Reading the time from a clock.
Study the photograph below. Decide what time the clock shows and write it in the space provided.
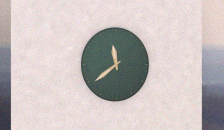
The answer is 11:39
